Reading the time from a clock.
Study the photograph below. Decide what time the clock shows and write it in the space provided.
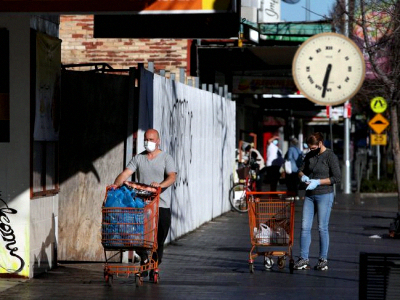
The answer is 6:32
